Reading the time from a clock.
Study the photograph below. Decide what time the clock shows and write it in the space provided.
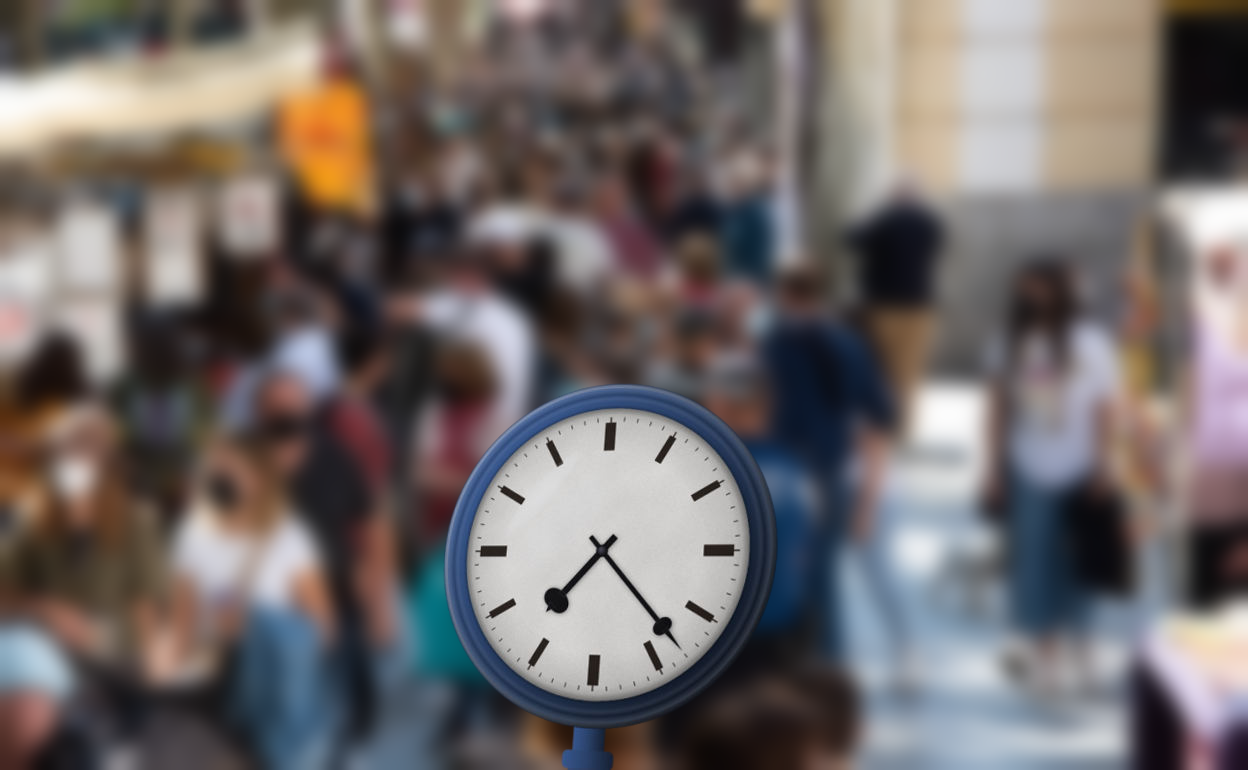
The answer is 7:23
